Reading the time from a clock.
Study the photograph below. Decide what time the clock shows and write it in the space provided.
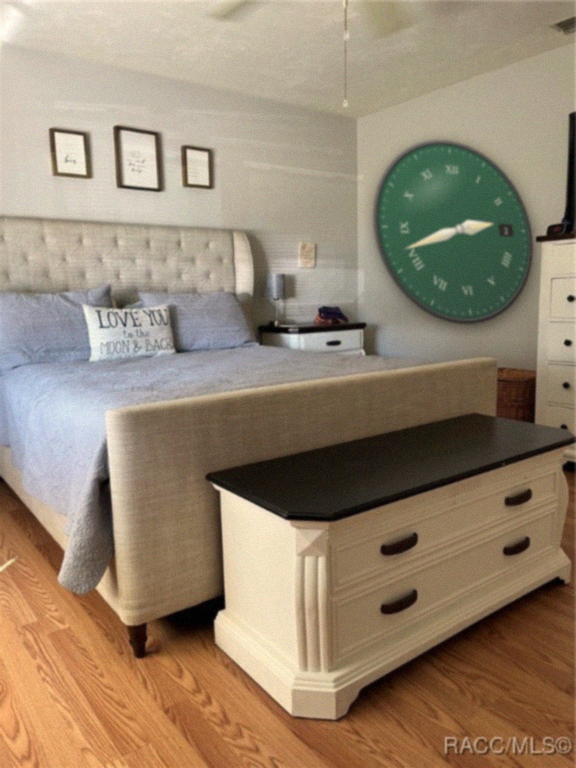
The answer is 2:42
